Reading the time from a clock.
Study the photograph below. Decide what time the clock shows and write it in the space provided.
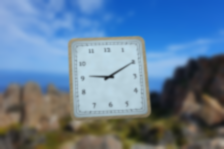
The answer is 9:10
